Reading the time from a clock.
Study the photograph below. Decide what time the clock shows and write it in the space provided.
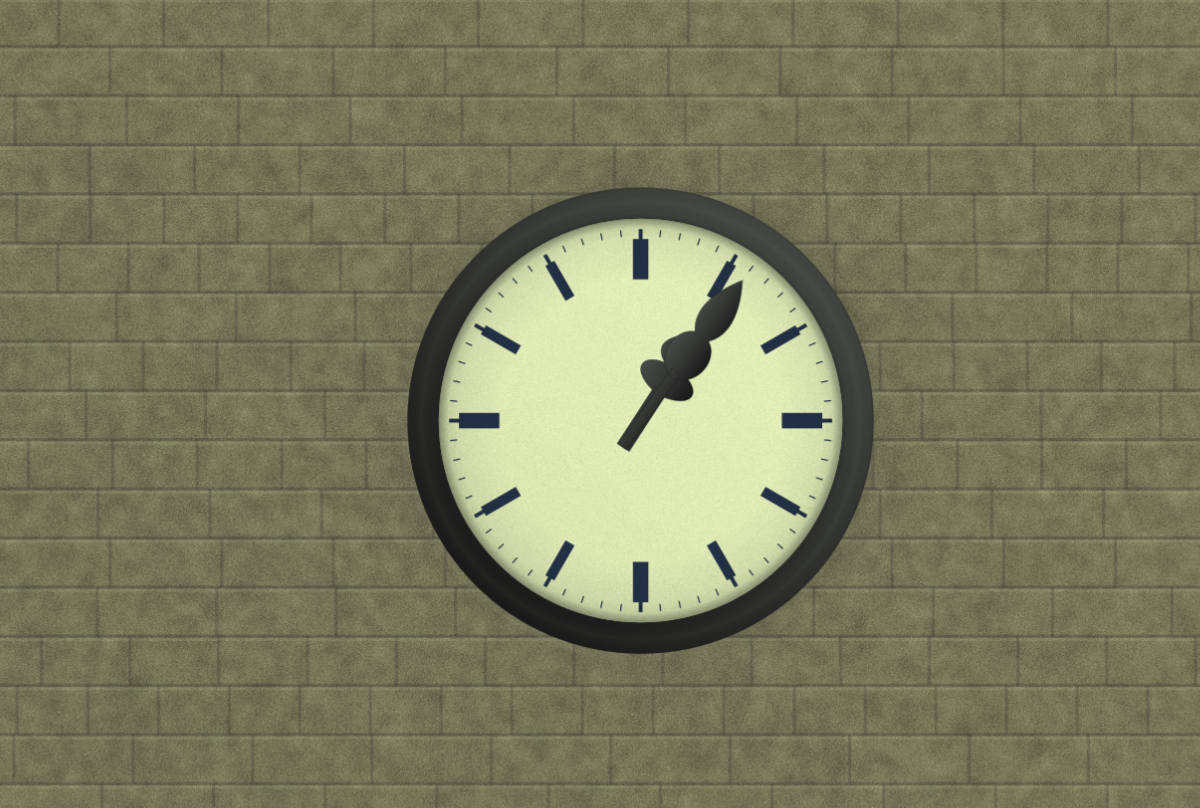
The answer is 1:06
